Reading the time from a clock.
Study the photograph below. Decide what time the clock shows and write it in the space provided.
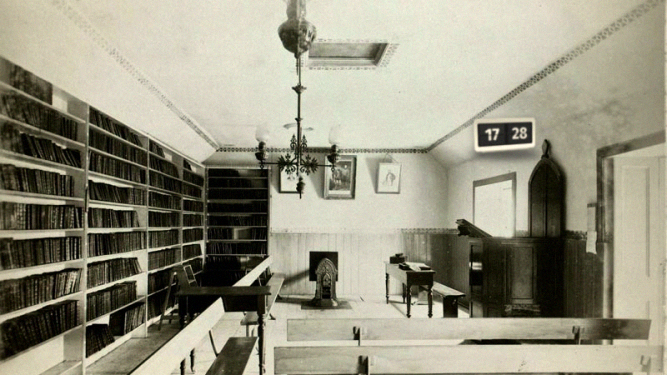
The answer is 17:28
